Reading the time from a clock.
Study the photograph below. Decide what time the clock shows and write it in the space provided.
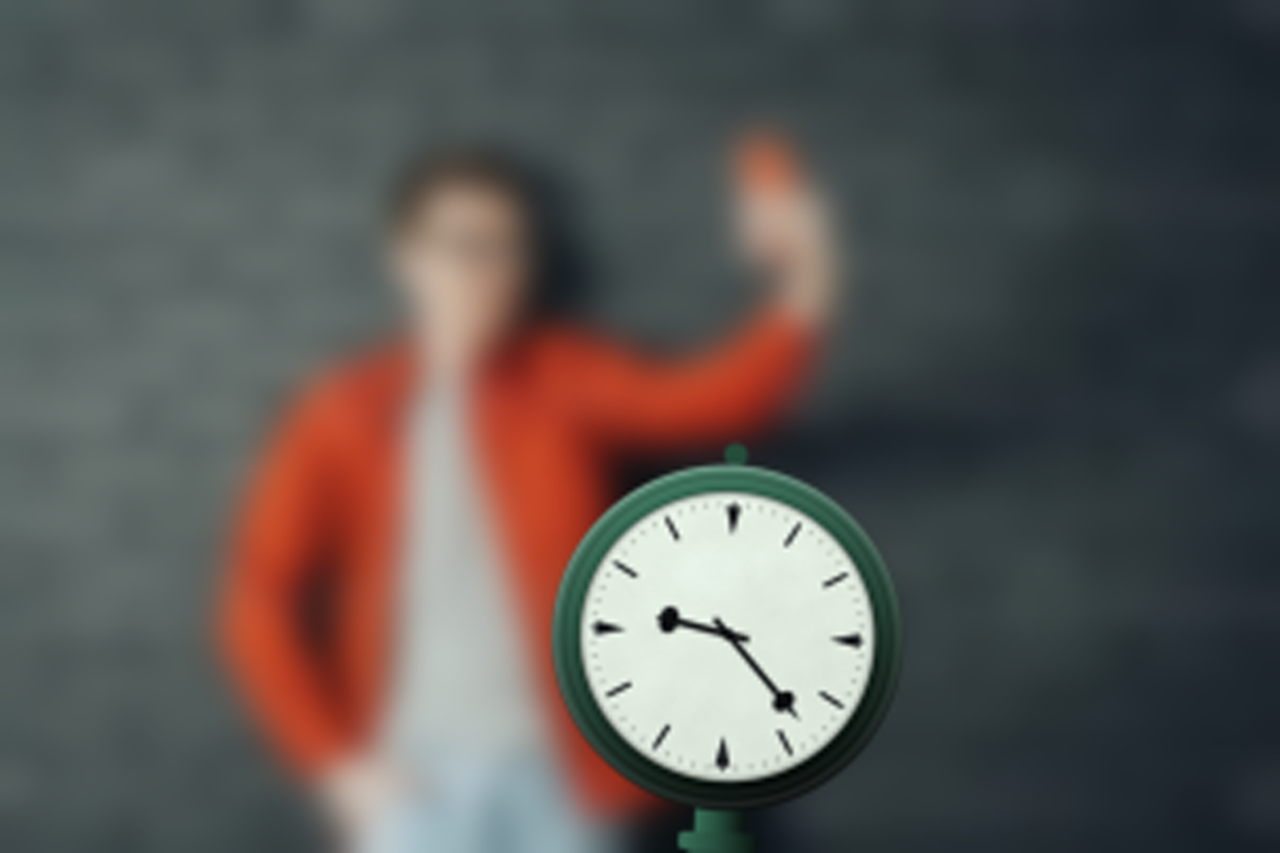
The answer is 9:23
